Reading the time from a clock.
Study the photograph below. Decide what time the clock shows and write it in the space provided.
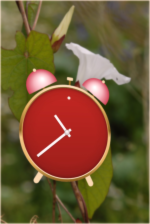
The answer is 10:38
